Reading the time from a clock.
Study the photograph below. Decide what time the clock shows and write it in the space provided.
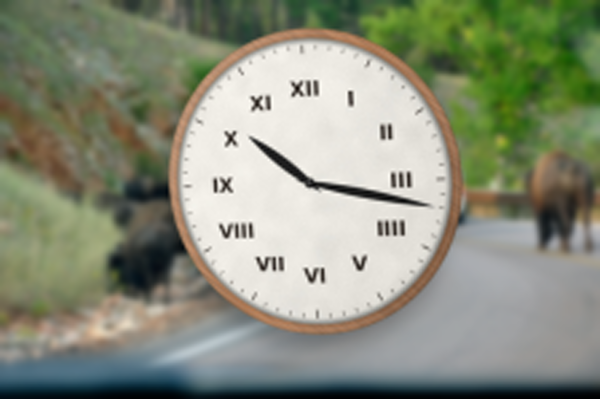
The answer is 10:17
